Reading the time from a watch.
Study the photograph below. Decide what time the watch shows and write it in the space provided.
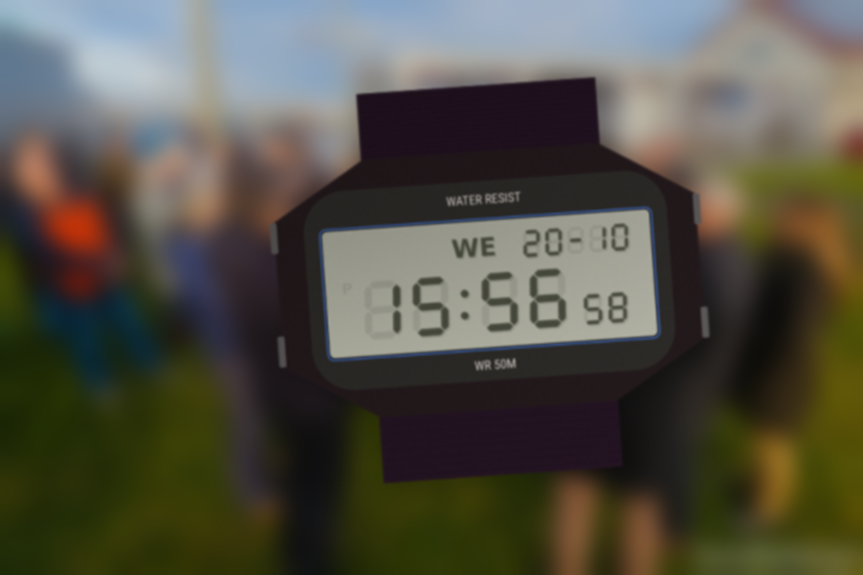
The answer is 15:56:58
